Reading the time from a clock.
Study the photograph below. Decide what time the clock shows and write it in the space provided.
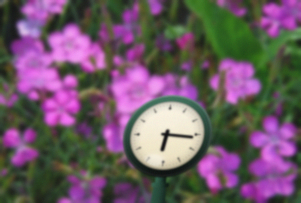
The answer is 6:16
